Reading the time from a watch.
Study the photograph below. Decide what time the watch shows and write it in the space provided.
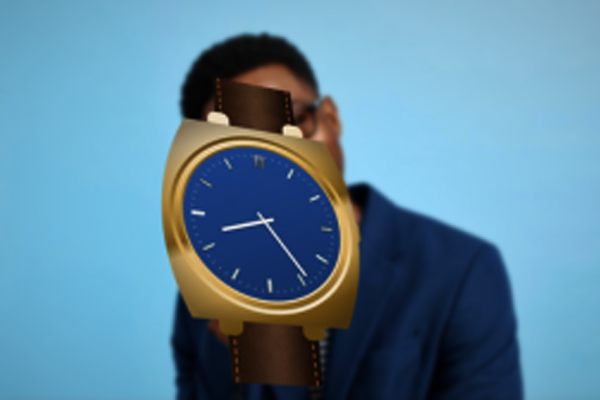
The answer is 8:24
